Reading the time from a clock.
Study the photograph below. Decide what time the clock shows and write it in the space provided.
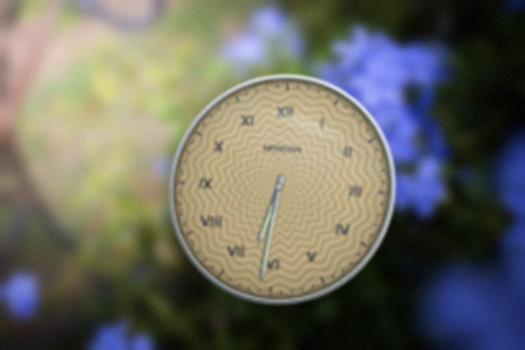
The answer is 6:31
